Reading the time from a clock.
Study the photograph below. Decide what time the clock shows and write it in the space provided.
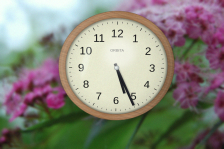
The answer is 5:26
